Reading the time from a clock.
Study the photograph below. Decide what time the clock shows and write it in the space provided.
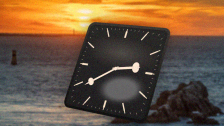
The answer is 2:39
